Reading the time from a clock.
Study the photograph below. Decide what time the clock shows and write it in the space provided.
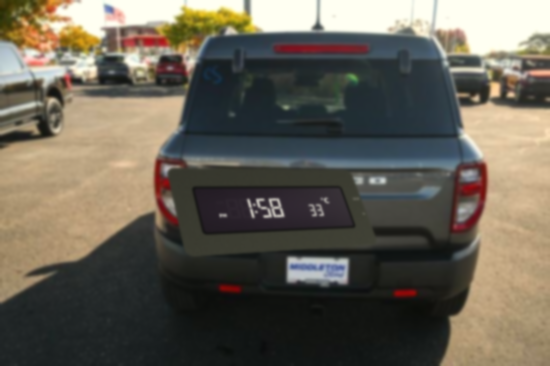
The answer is 1:58
